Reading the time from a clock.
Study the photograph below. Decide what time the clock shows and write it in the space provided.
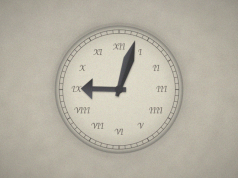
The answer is 9:03
